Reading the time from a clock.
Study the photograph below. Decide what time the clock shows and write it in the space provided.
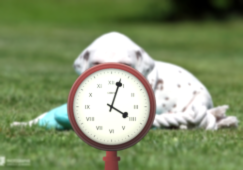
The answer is 4:03
